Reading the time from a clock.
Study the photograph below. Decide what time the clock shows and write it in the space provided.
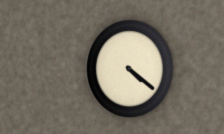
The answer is 4:21
